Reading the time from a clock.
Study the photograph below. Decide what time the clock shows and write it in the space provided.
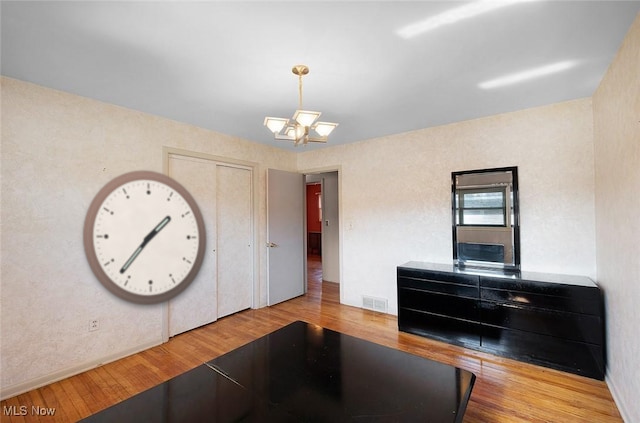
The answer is 1:37
